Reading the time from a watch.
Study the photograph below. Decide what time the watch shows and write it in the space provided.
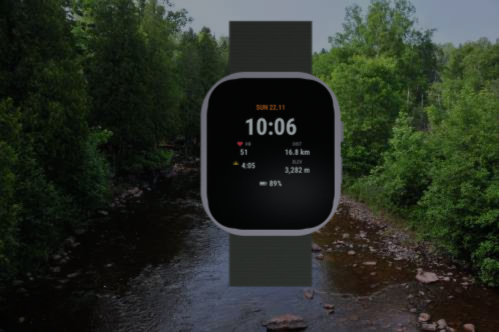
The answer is 10:06
